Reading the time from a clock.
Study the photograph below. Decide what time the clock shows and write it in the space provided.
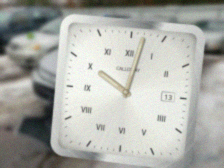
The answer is 10:02
